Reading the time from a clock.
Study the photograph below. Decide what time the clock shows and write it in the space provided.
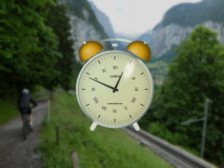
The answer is 12:49
